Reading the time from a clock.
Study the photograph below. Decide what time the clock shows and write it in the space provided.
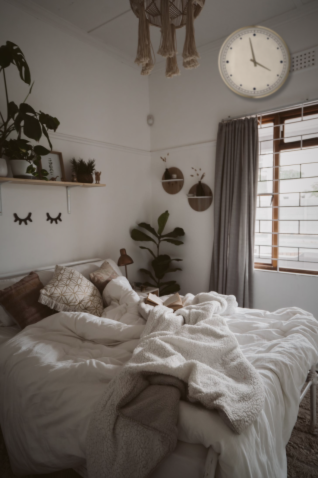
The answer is 3:58
